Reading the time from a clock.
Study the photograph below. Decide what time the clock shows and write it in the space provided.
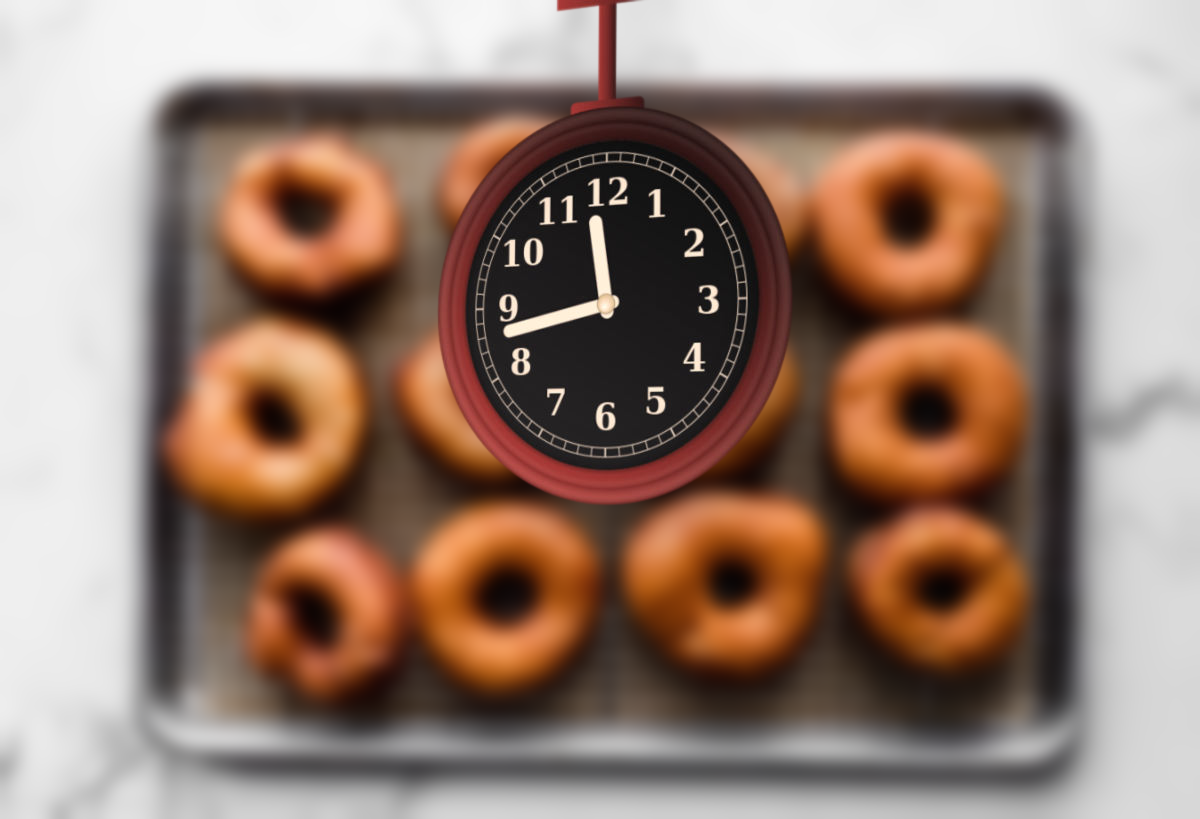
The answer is 11:43
